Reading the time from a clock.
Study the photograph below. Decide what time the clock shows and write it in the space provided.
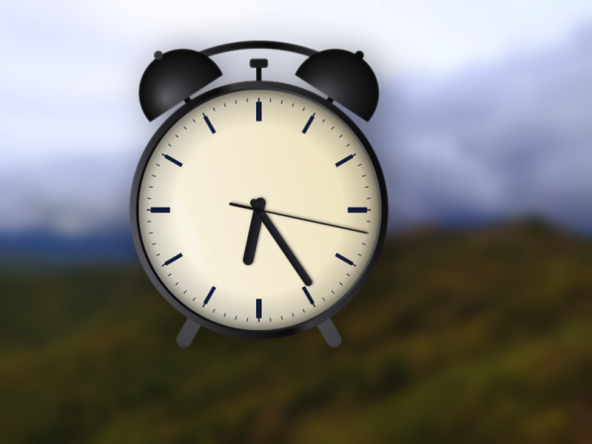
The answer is 6:24:17
